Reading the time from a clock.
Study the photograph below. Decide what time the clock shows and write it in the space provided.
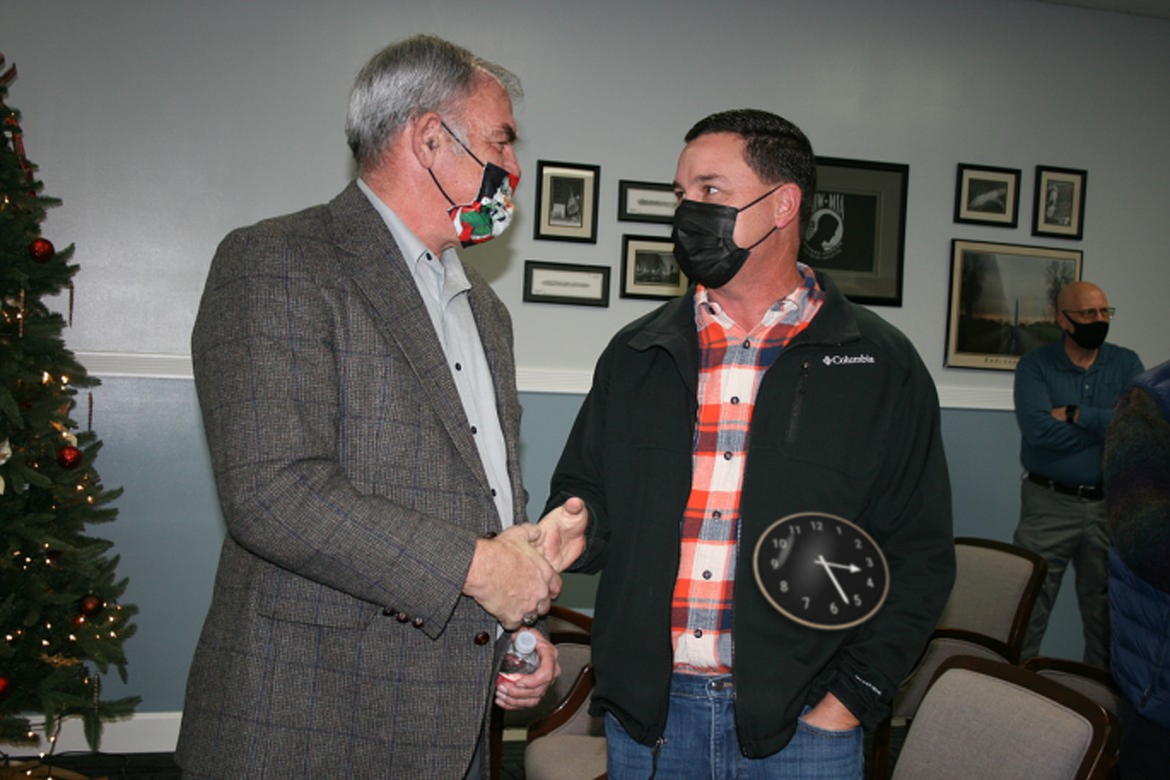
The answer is 3:27
